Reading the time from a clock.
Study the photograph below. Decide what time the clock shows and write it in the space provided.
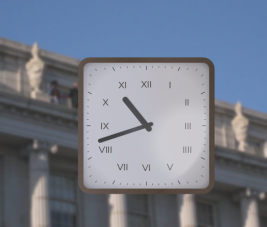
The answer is 10:42
